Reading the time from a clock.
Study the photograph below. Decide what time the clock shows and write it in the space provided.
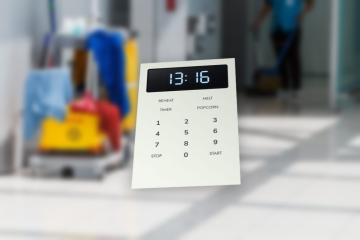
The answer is 13:16
